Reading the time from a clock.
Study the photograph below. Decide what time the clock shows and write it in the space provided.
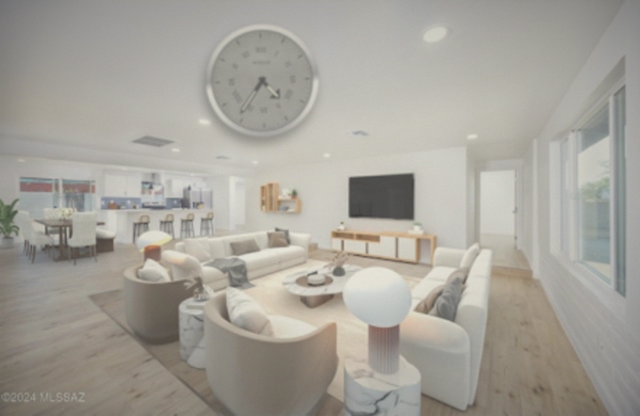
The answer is 4:36
